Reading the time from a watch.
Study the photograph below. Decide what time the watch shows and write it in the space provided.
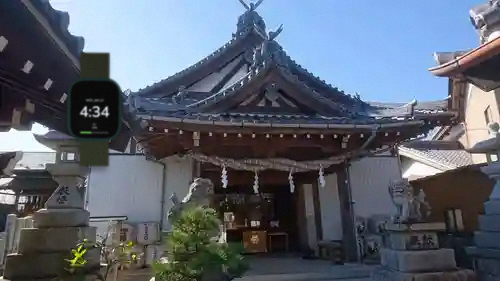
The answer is 4:34
